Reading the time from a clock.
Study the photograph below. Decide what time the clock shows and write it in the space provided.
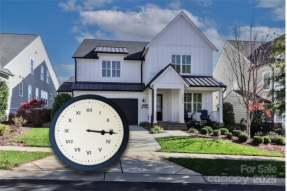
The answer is 3:16
